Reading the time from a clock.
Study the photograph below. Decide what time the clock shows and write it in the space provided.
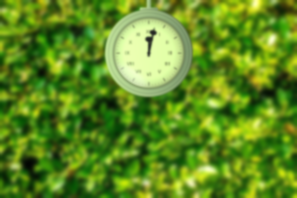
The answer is 12:02
